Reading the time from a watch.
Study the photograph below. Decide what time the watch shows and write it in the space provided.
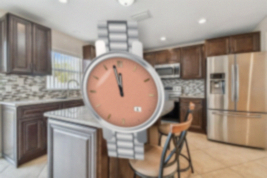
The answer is 11:58
